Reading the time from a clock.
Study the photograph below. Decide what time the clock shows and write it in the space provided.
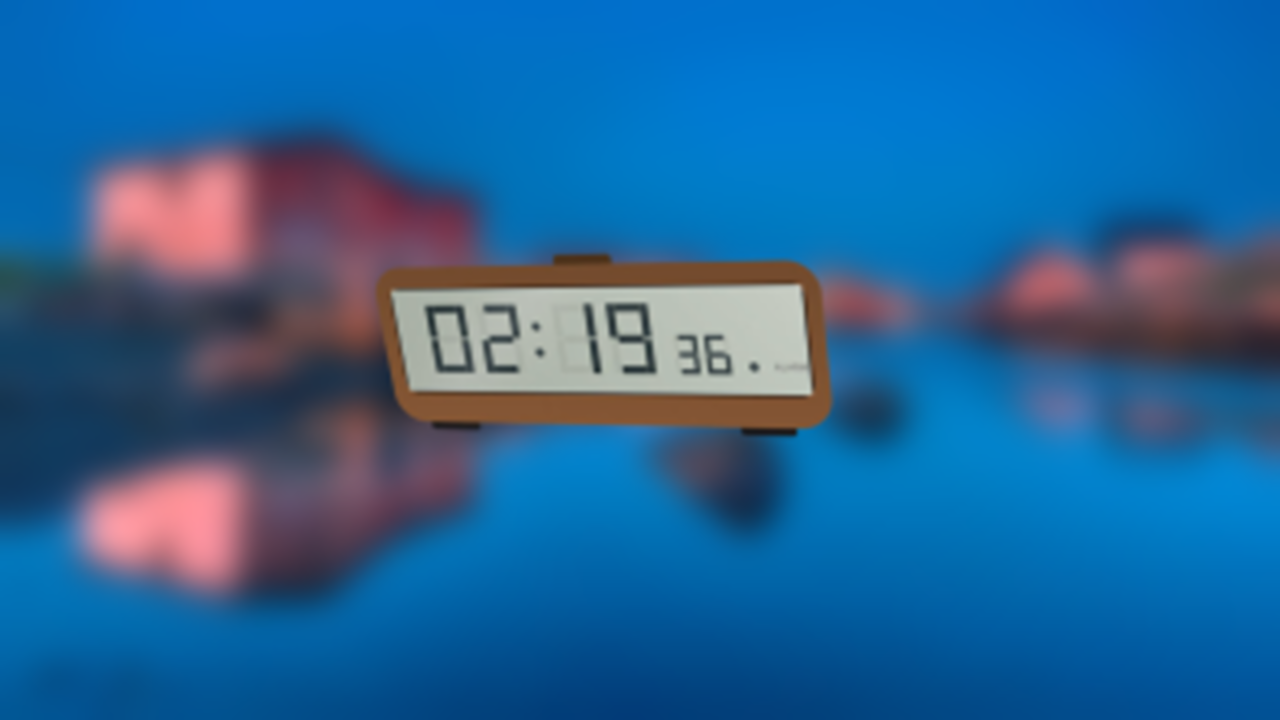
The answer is 2:19:36
